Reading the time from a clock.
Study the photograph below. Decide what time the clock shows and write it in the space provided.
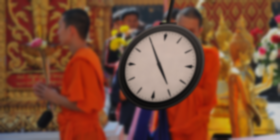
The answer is 4:55
